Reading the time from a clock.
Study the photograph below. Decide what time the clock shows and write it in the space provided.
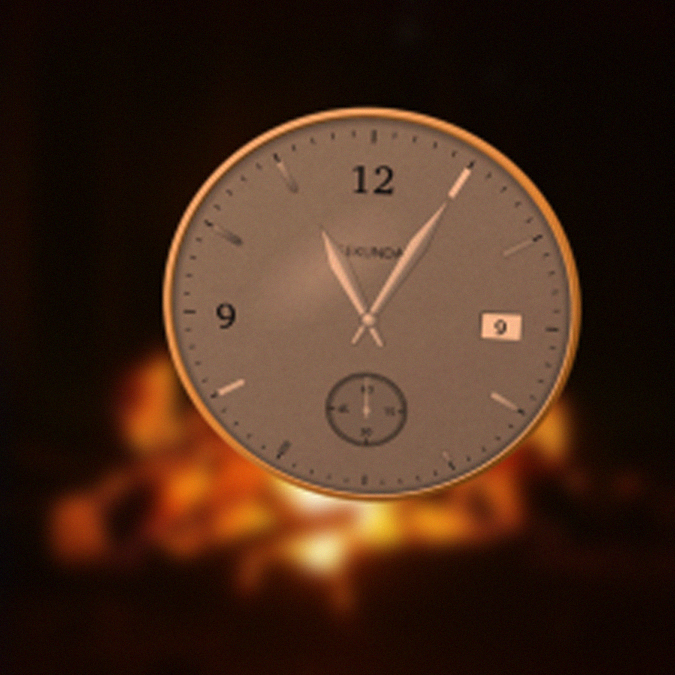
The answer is 11:05
